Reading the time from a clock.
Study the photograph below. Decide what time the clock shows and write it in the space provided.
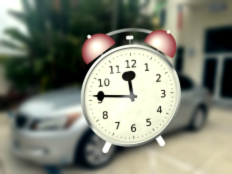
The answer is 11:46
